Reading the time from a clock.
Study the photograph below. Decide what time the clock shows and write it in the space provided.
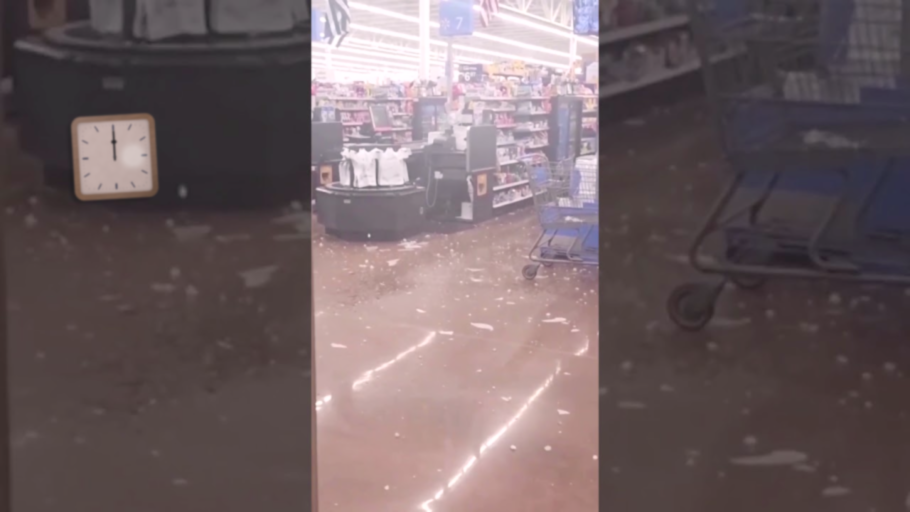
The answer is 12:00
